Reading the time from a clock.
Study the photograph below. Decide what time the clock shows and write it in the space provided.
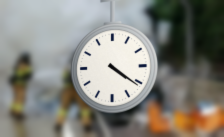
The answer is 4:21
